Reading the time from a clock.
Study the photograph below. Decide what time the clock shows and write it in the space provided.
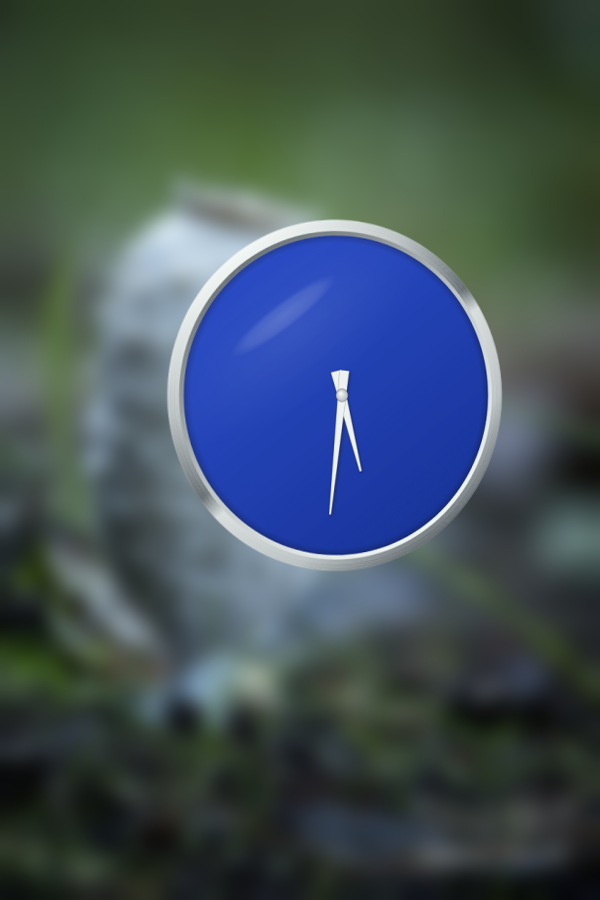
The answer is 5:31
